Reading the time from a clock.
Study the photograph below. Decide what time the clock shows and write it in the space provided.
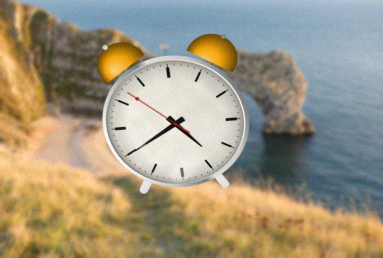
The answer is 4:39:52
